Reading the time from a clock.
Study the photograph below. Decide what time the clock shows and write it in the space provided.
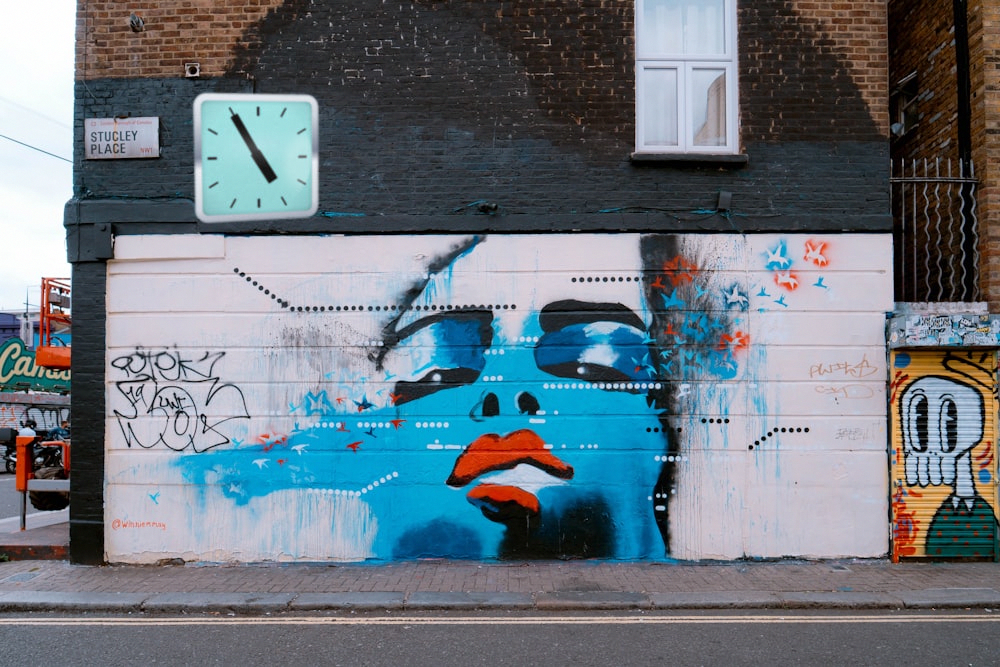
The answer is 4:55
